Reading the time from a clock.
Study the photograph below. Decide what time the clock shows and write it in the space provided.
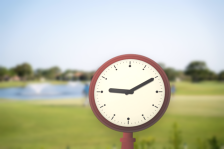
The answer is 9:10
